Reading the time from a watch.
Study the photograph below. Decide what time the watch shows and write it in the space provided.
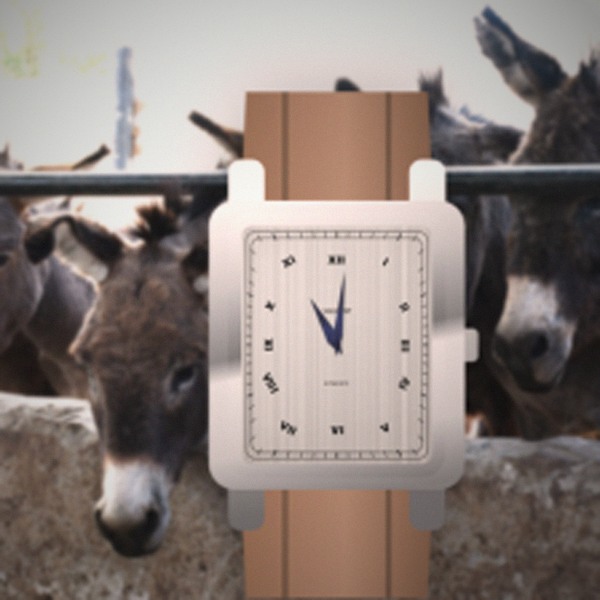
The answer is 11:01
